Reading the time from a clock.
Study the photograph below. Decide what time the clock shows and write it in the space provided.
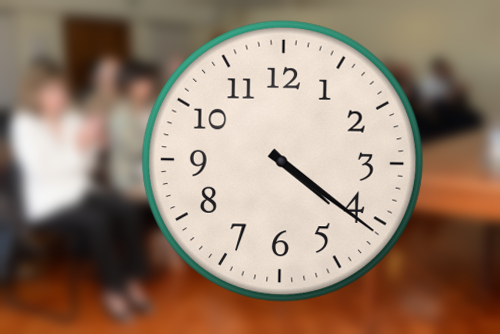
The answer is 4:21
